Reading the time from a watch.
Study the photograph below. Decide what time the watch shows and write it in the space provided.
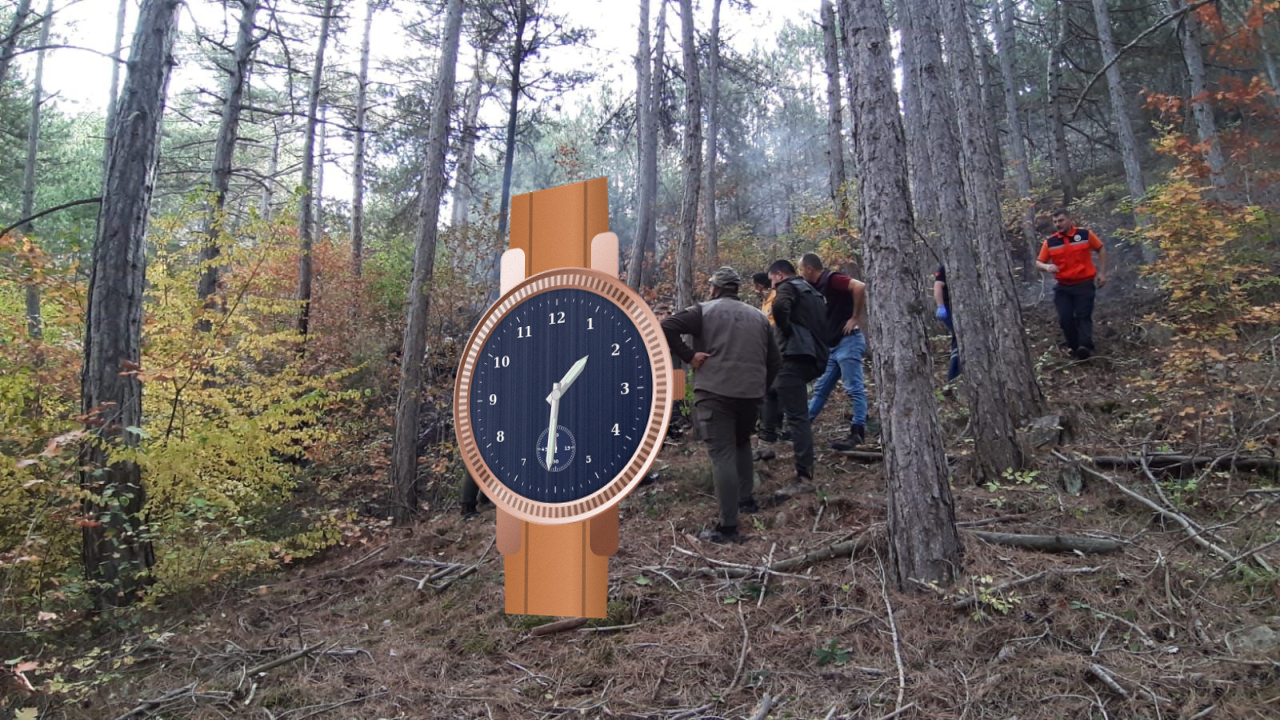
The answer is 1:31
